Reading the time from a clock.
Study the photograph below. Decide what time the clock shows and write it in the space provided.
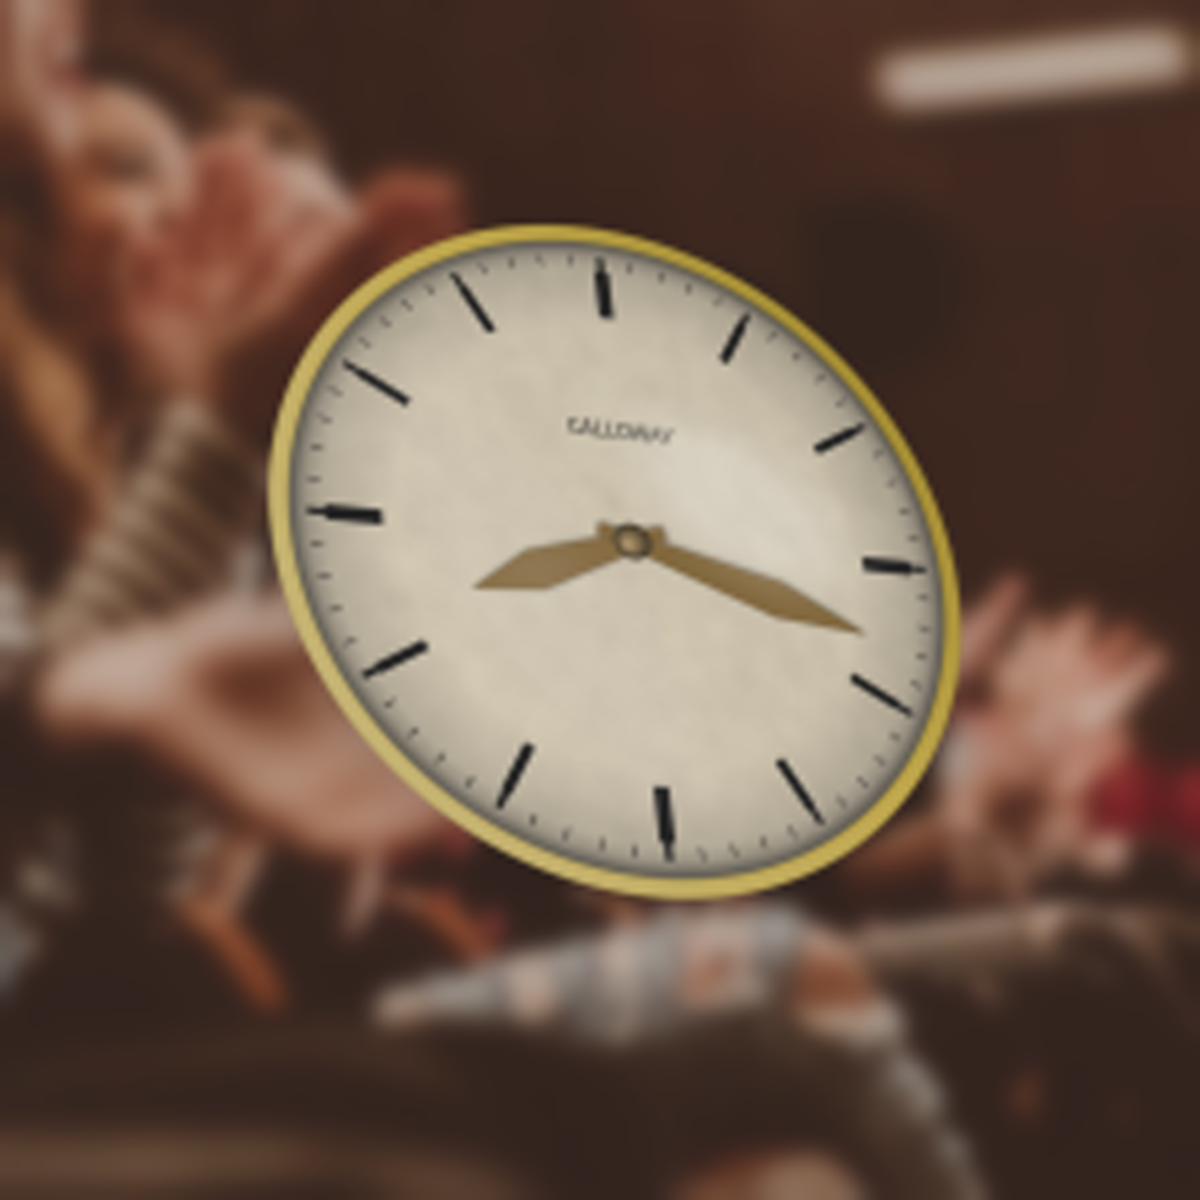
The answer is 8:18
